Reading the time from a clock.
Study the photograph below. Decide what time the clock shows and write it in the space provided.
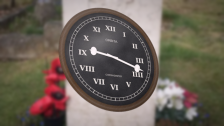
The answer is 9:18
